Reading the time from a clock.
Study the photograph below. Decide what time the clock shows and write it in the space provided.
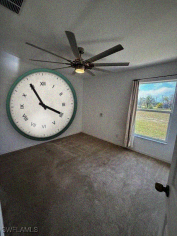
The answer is 3:55
